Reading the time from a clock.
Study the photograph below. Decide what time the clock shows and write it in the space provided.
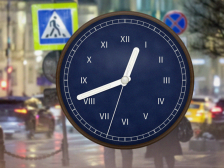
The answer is 12:41:33
